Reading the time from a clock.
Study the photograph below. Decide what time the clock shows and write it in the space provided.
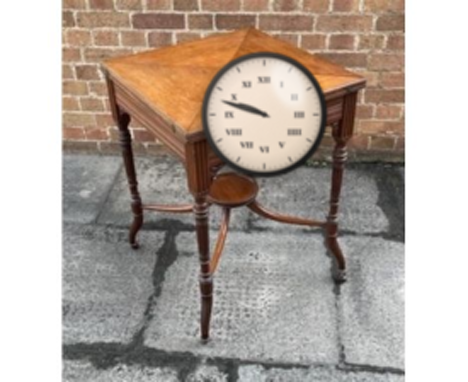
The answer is 9:48
